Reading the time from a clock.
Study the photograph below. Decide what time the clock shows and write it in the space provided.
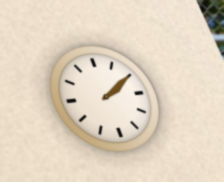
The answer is 2:10
